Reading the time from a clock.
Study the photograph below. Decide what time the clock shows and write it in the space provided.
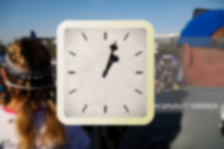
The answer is 1:03
